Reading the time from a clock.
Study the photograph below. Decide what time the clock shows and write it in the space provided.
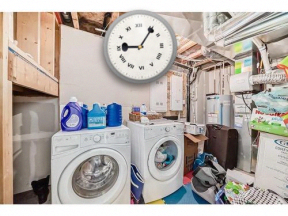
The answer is 9:06
